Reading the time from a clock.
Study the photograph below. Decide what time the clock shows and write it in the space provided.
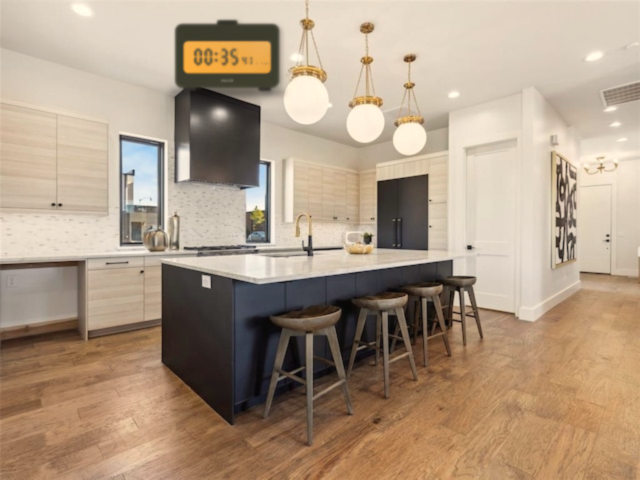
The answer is 0:35
